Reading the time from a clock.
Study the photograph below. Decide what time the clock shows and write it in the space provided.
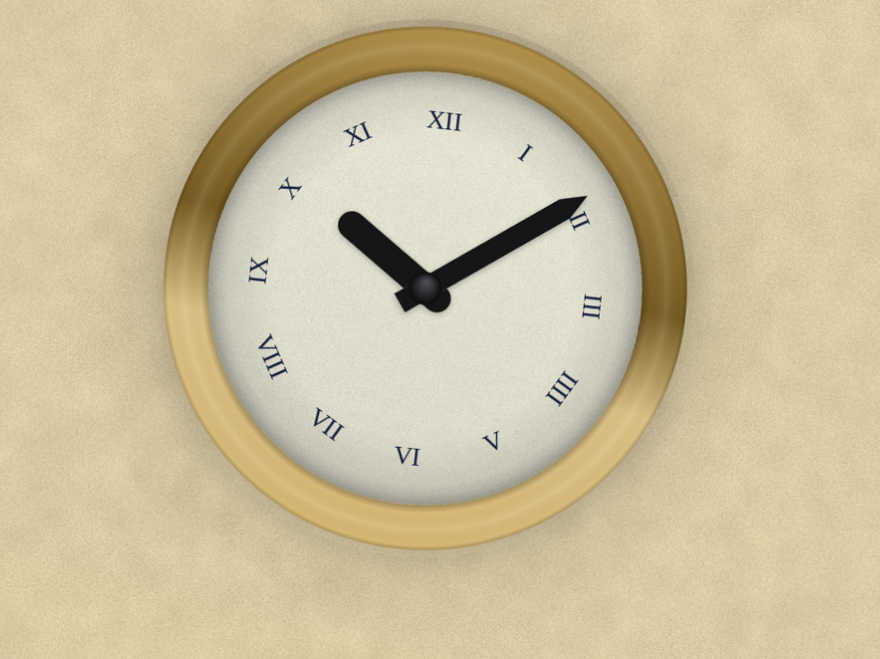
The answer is 10:09
